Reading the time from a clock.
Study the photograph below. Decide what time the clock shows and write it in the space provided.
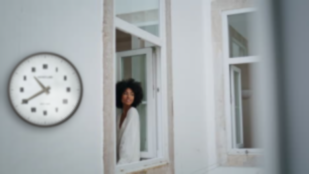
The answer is 10:40
